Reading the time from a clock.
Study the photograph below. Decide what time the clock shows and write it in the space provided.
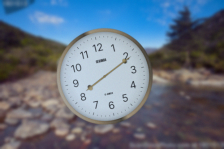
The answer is 8:11
